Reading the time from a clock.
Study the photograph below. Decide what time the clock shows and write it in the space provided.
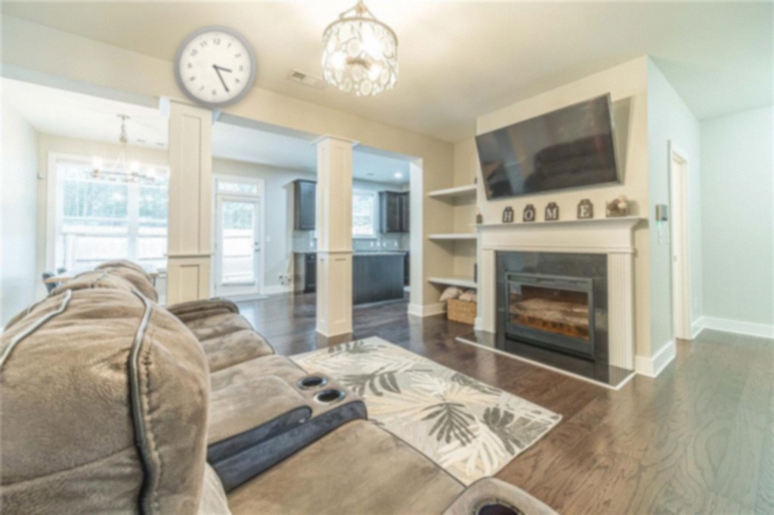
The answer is 3:25
